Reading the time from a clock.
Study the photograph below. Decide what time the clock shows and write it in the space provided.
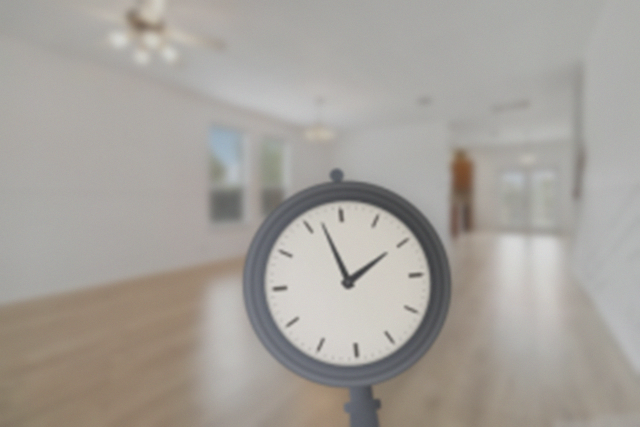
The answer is 1:57
